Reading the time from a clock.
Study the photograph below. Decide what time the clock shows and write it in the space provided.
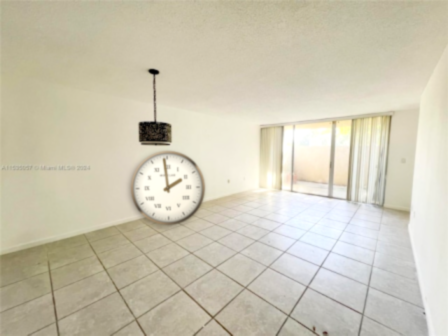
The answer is 1:59
